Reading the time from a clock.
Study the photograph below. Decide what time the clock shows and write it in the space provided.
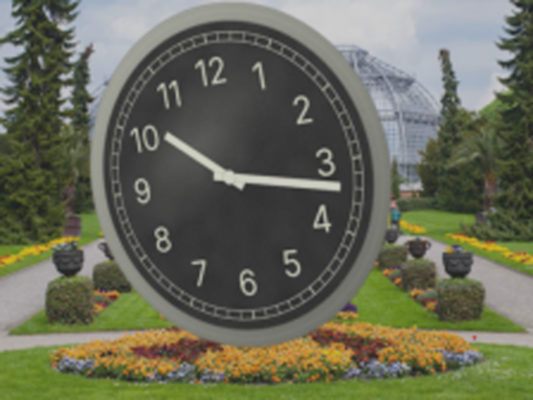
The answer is 10:17
